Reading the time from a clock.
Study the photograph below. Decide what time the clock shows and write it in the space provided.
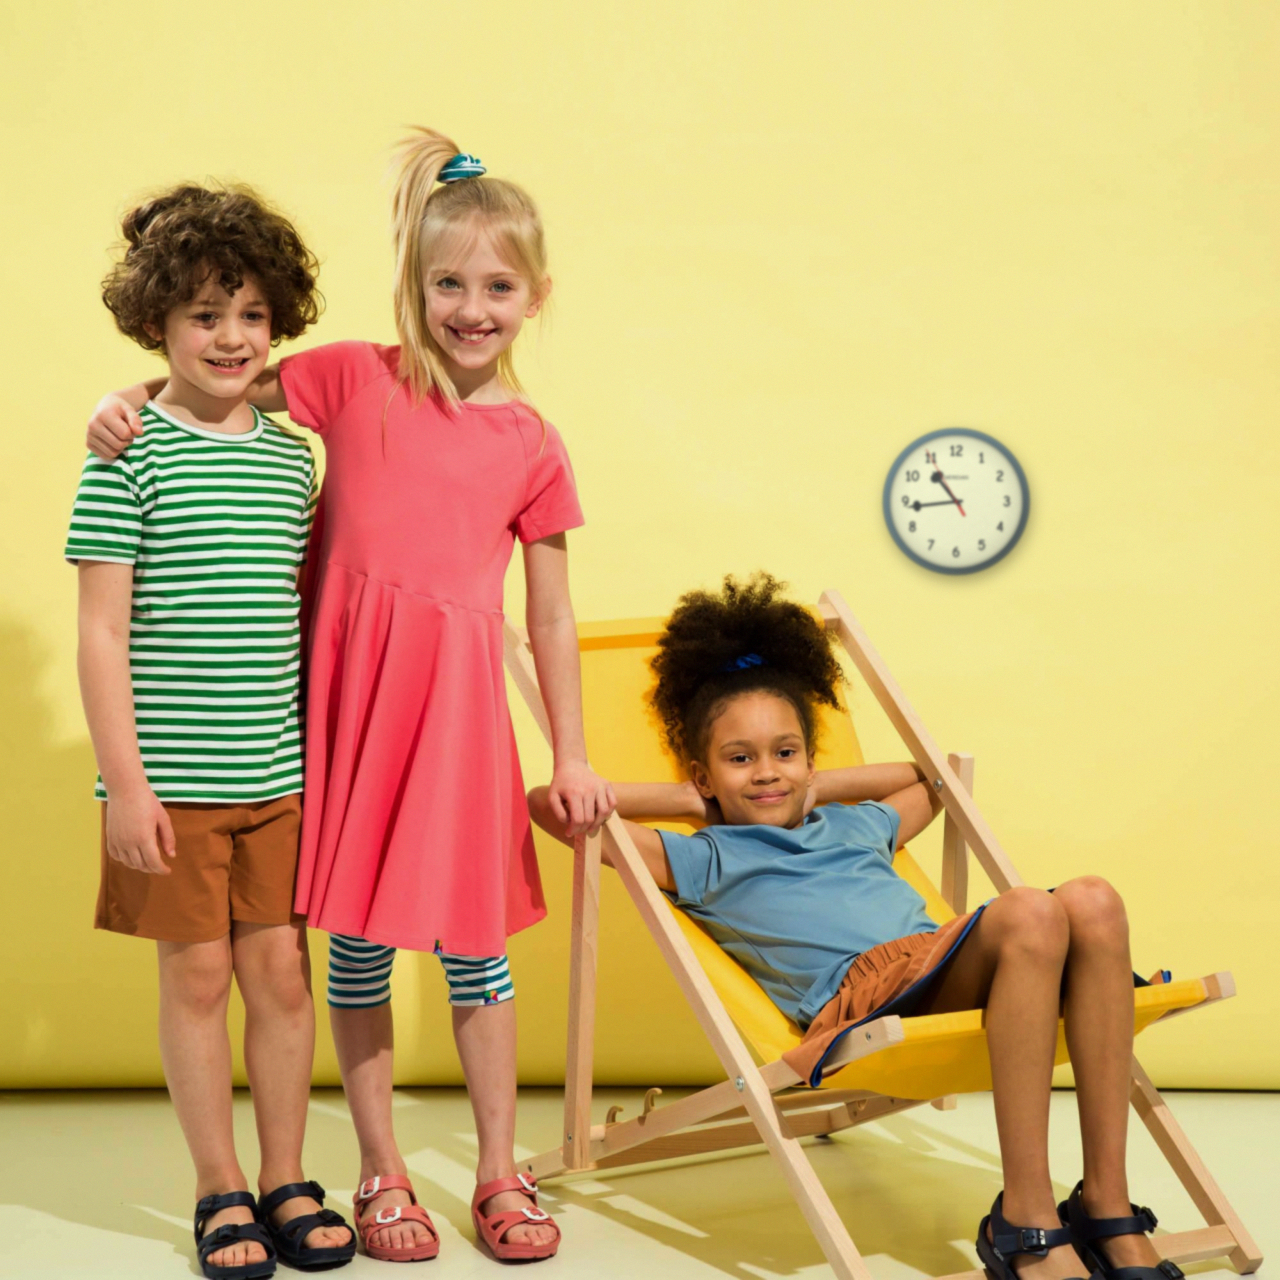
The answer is 10:43:55
